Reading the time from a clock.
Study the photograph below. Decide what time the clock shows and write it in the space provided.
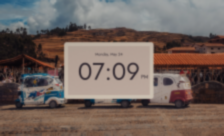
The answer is 7:09
